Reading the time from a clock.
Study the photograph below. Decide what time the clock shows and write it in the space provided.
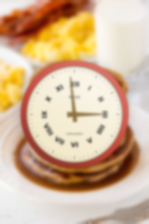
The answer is 2:59
